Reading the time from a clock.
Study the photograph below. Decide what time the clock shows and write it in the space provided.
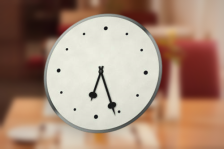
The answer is 6:26
